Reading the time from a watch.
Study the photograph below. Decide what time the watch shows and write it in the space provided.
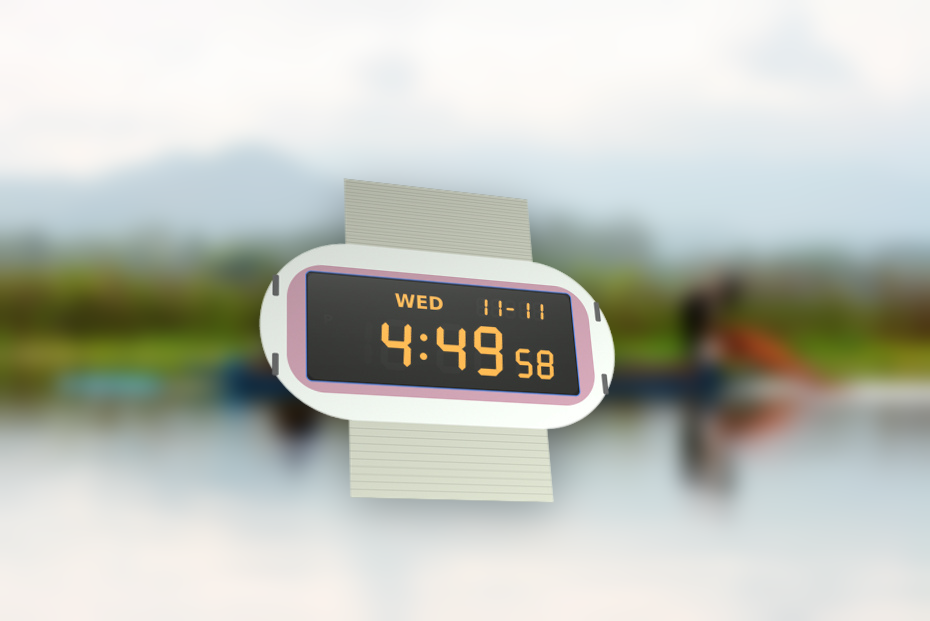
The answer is 4:49:58
